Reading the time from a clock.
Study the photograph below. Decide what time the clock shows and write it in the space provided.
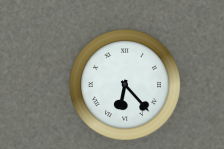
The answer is 6:23
